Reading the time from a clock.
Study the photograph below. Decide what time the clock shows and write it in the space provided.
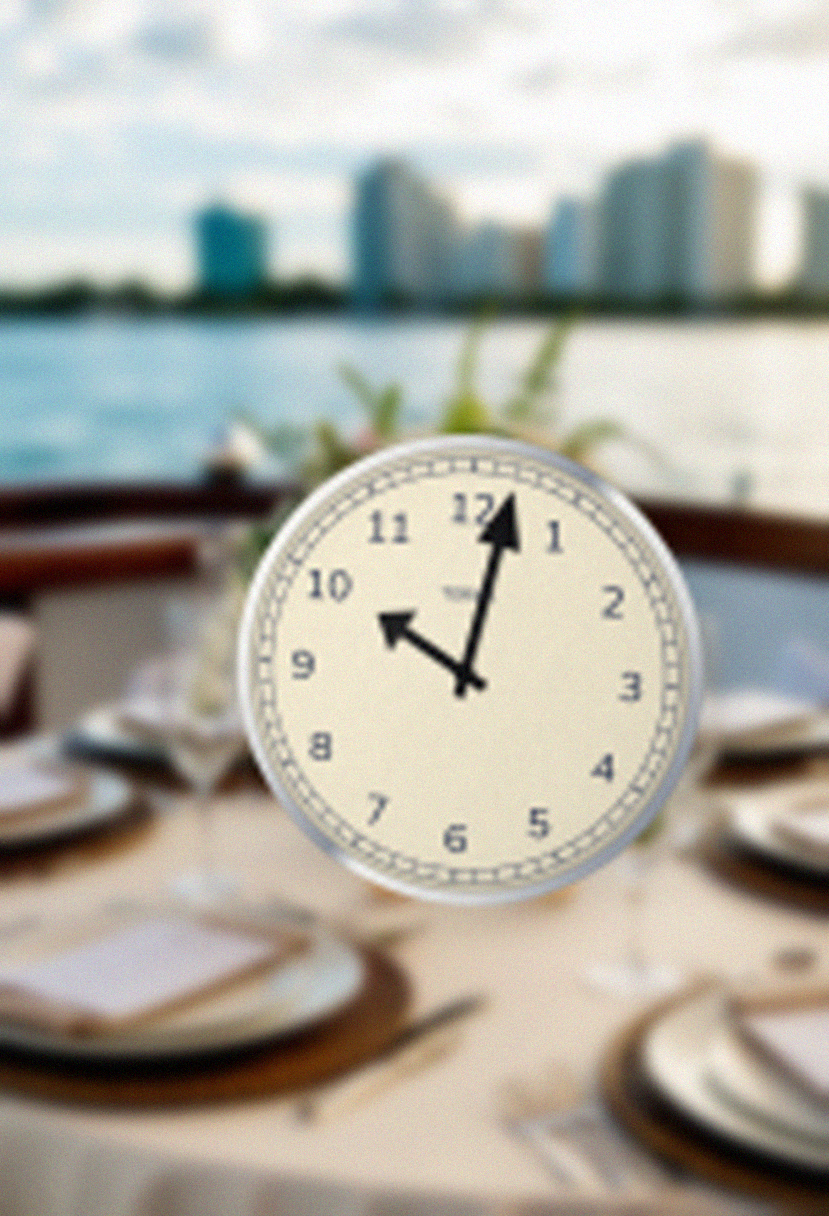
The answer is 10:02
